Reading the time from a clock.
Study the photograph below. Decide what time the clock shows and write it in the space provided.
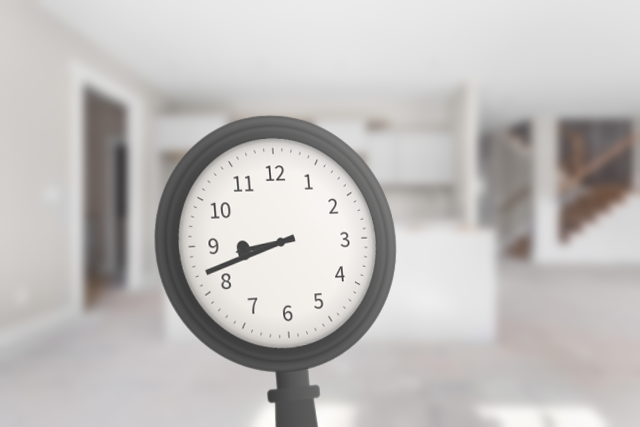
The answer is 8:42
